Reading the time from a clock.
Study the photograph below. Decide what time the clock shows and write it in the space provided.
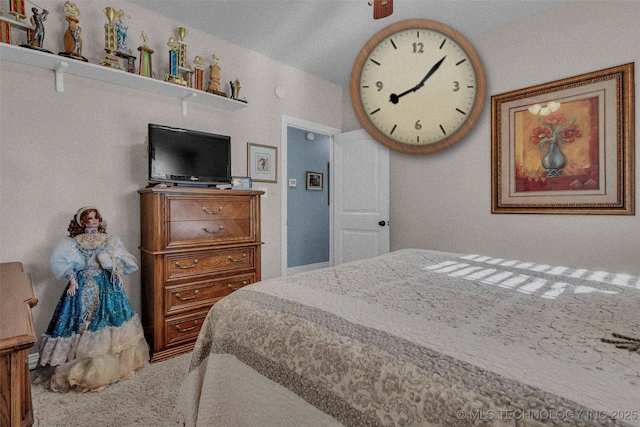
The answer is 8:07
